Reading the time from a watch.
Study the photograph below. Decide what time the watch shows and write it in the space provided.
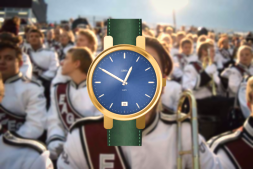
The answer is 12:50
